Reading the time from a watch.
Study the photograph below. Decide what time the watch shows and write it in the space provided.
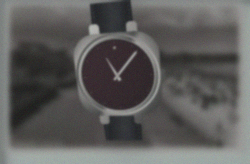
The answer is 11:07
